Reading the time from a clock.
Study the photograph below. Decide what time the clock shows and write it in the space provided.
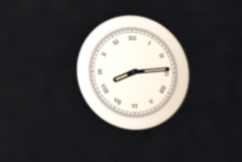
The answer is 8:14
